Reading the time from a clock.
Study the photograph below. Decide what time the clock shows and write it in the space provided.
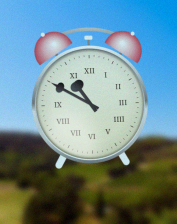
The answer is 10:50
